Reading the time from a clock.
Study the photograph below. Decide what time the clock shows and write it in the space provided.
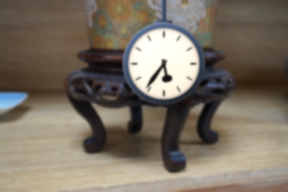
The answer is 5:36
